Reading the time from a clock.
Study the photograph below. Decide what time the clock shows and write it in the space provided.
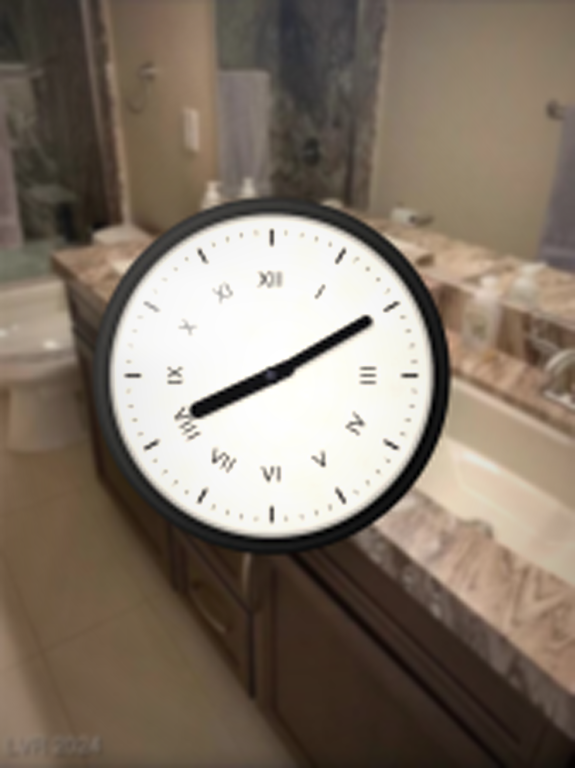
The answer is 8:10
